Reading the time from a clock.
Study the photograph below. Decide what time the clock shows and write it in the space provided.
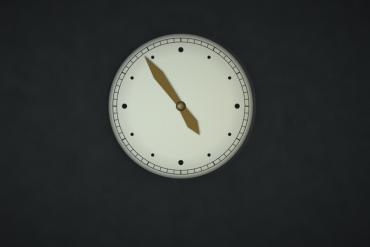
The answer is 4:54
